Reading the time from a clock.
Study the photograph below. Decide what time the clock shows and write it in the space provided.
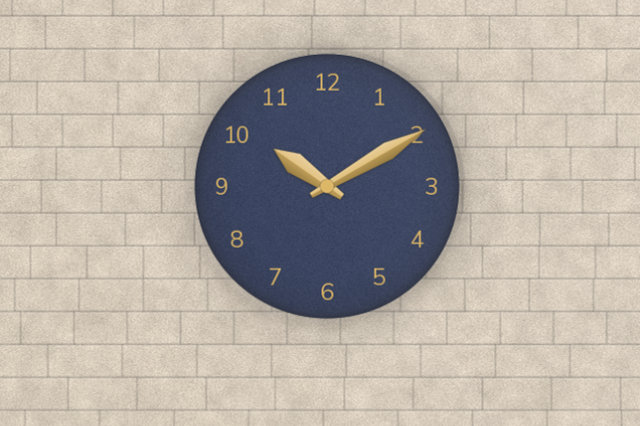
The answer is 10:10
